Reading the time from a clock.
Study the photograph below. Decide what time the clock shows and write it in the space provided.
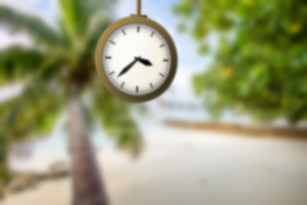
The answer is 3:38
